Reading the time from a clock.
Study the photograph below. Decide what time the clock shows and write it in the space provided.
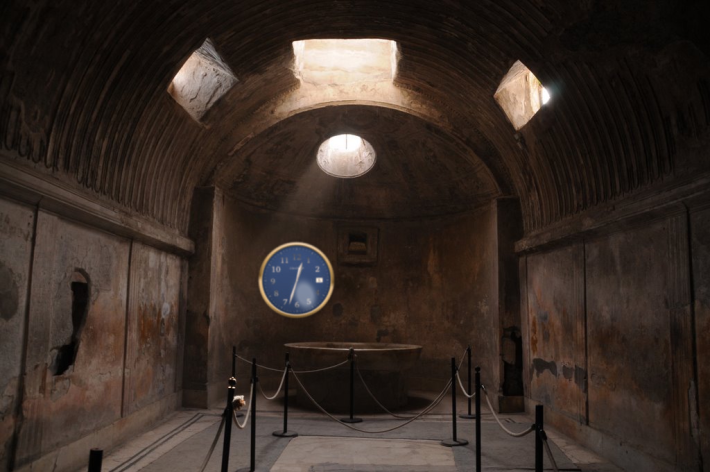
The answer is 12:33
